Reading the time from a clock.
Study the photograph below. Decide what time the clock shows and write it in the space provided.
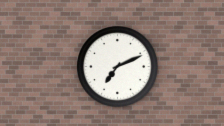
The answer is 7:11
